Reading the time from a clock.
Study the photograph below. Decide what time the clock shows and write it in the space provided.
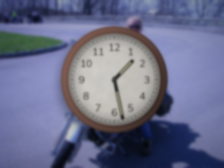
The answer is 1:28
